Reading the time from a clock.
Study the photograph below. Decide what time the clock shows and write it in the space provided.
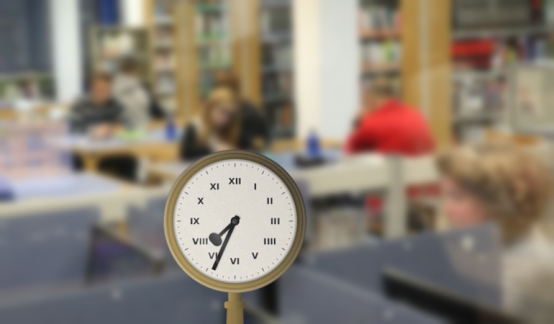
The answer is 7:34
